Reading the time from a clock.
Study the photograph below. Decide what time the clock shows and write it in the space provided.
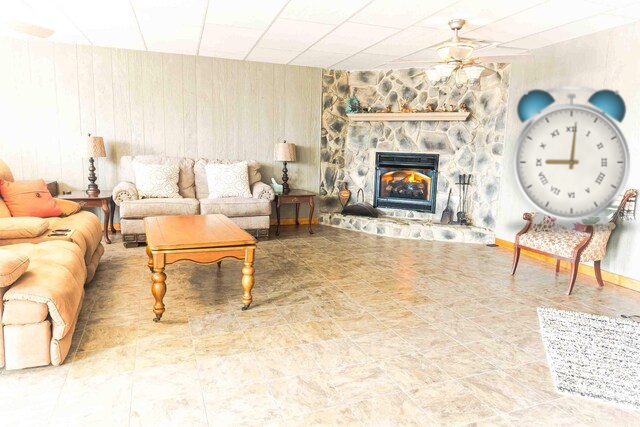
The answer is 9:01
